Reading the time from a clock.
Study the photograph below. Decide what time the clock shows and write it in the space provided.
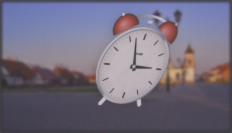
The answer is 2:57
